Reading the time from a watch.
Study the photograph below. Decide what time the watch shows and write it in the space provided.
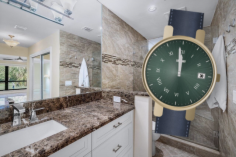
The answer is 11:59
